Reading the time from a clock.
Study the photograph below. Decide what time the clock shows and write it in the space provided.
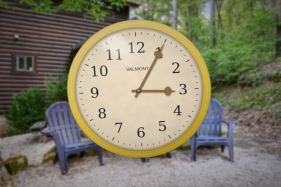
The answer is 3:05
